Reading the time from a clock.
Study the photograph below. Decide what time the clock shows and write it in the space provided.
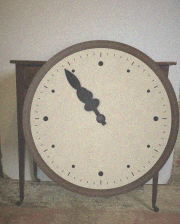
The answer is 10:54
